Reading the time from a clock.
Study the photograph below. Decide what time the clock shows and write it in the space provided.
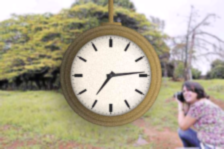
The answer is 7:14
